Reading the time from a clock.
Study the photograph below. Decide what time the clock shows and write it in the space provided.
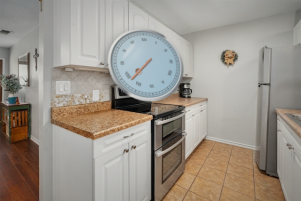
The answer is 7:38
